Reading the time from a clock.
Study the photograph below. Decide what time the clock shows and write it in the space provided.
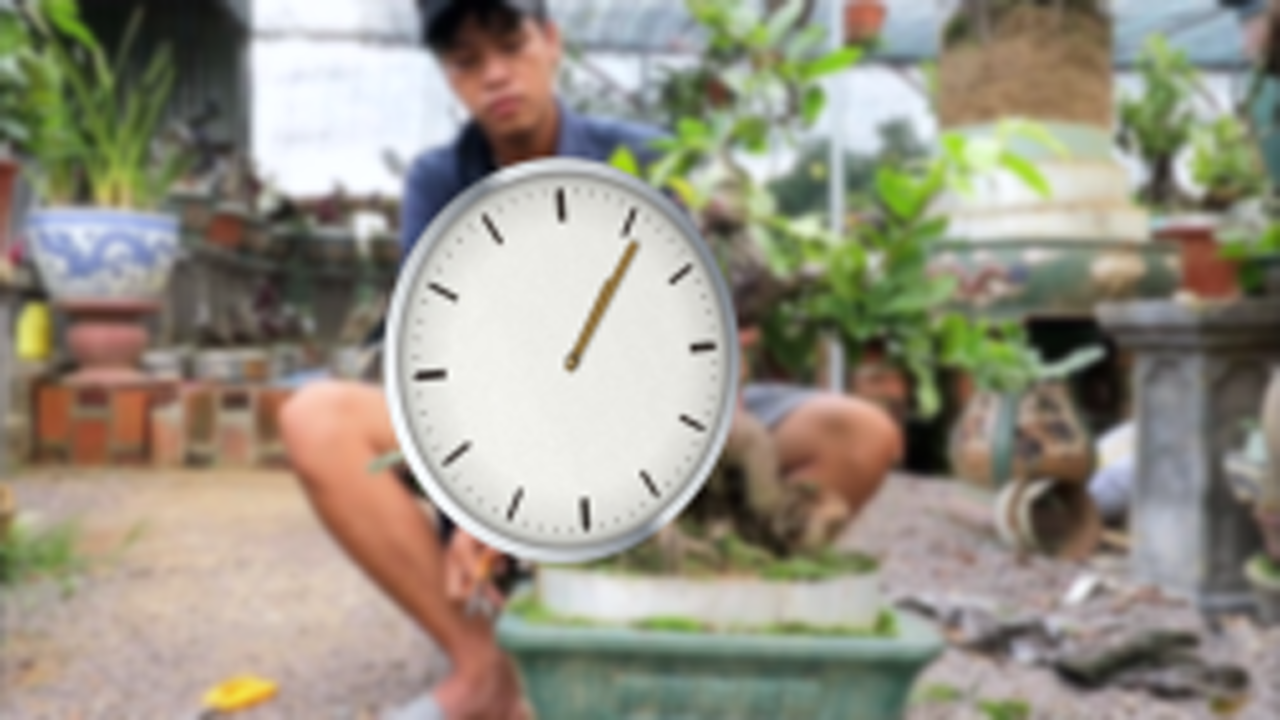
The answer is 1:06
